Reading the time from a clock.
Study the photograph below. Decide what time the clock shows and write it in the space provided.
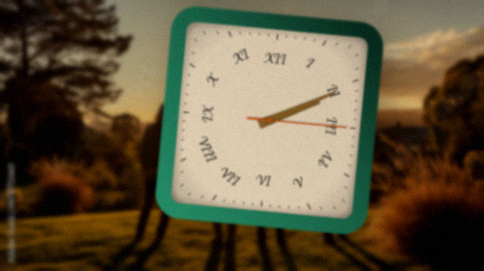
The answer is 2:10:15
